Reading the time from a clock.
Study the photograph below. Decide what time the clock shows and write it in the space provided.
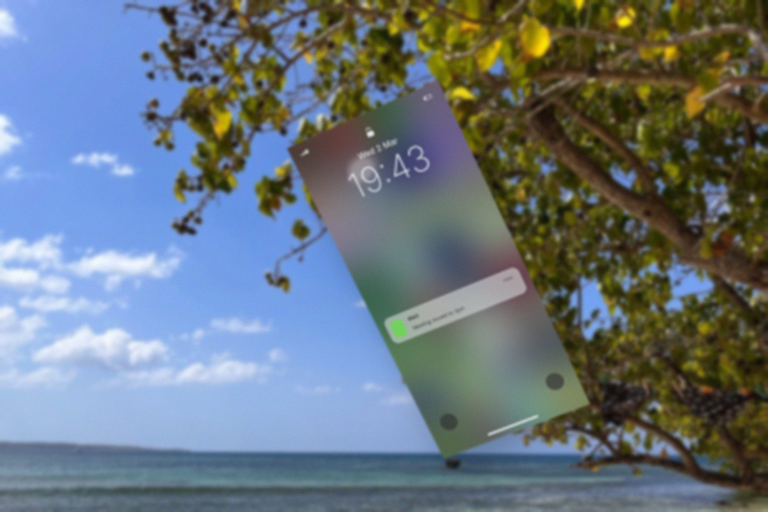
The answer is 19:43
